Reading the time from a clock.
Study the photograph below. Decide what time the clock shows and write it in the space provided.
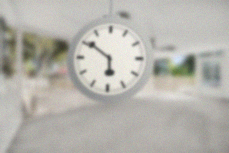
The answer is 5:51
